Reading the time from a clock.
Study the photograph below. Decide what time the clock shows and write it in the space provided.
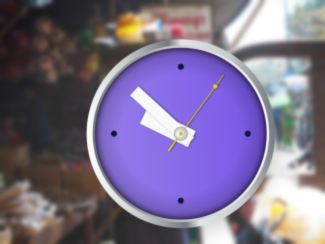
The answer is 9:52:06
